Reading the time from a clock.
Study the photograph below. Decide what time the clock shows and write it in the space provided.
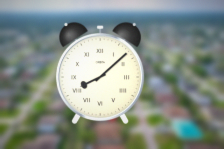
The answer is 8:08
